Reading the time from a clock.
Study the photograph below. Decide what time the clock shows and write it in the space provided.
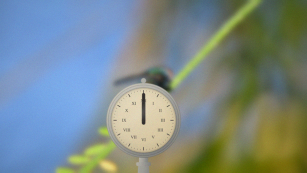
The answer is 12:00
